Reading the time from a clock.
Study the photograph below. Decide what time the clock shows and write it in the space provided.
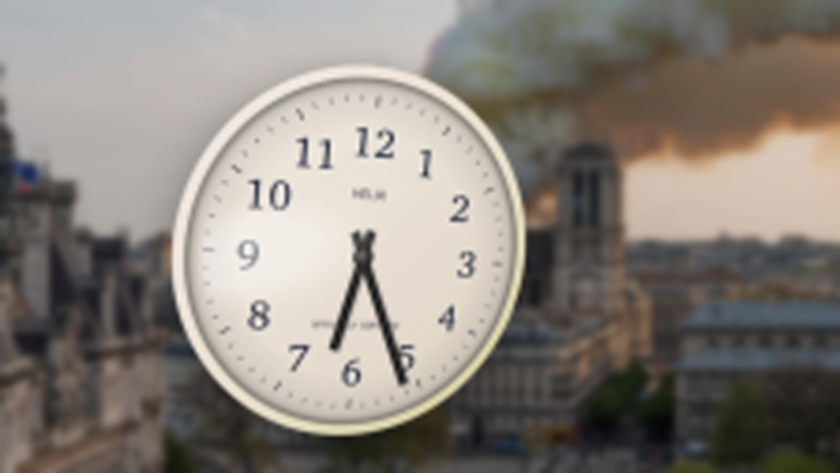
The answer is 6:26
